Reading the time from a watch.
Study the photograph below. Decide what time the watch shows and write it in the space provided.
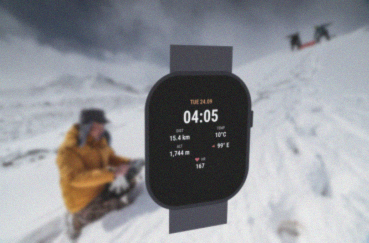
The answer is 4:05
